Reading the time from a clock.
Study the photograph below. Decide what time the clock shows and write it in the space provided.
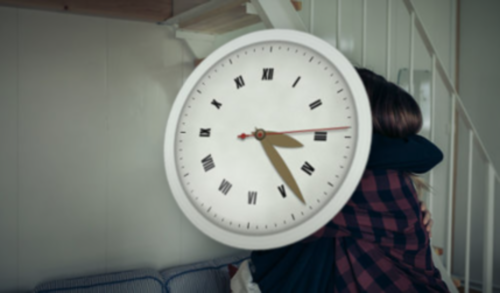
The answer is 3:23:14
